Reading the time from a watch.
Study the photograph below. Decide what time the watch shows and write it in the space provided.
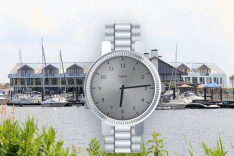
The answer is 6:14
